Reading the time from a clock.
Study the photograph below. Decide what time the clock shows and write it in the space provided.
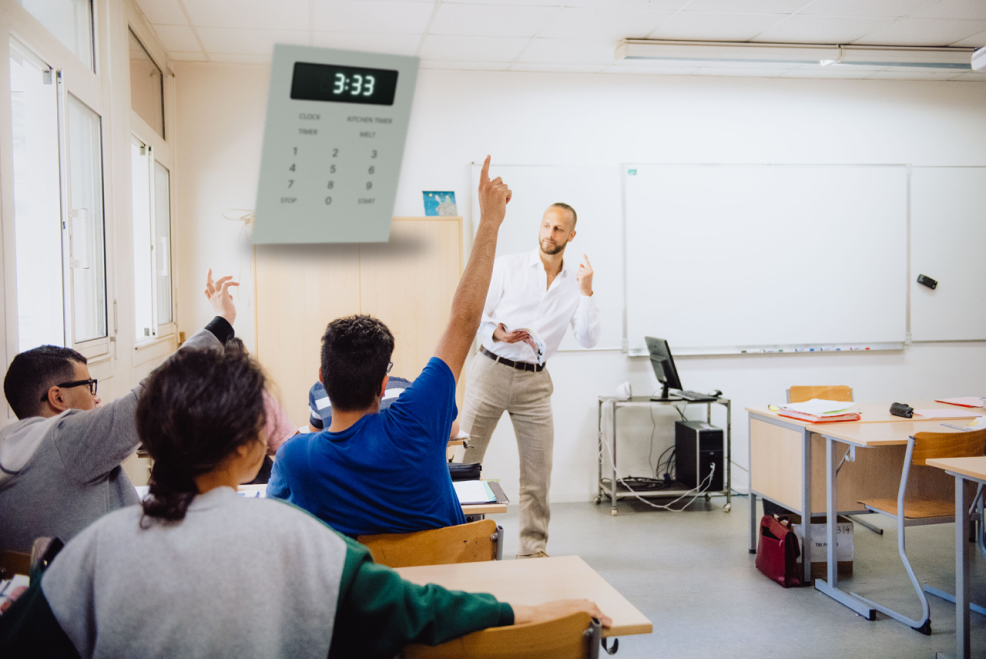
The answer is 3:33
